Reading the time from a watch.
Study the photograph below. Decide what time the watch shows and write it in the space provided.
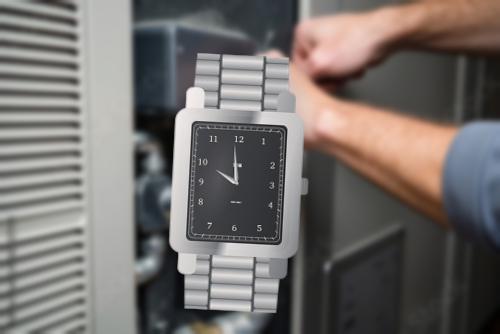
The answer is 9:59
